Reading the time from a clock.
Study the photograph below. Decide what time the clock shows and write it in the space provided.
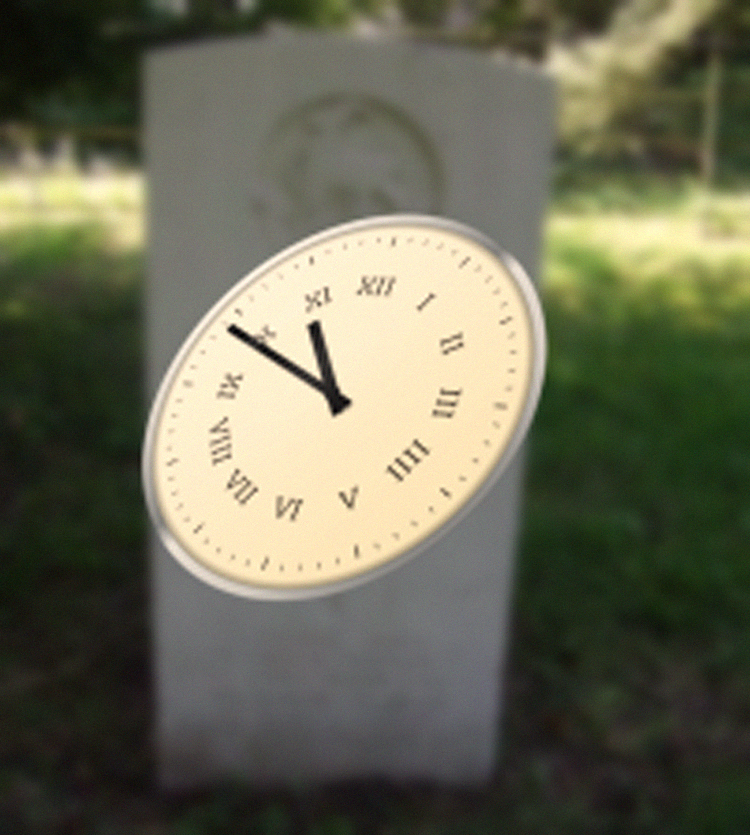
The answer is 10:49
